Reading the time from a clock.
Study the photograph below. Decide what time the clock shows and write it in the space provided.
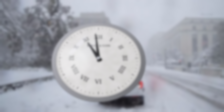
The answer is 10:59
